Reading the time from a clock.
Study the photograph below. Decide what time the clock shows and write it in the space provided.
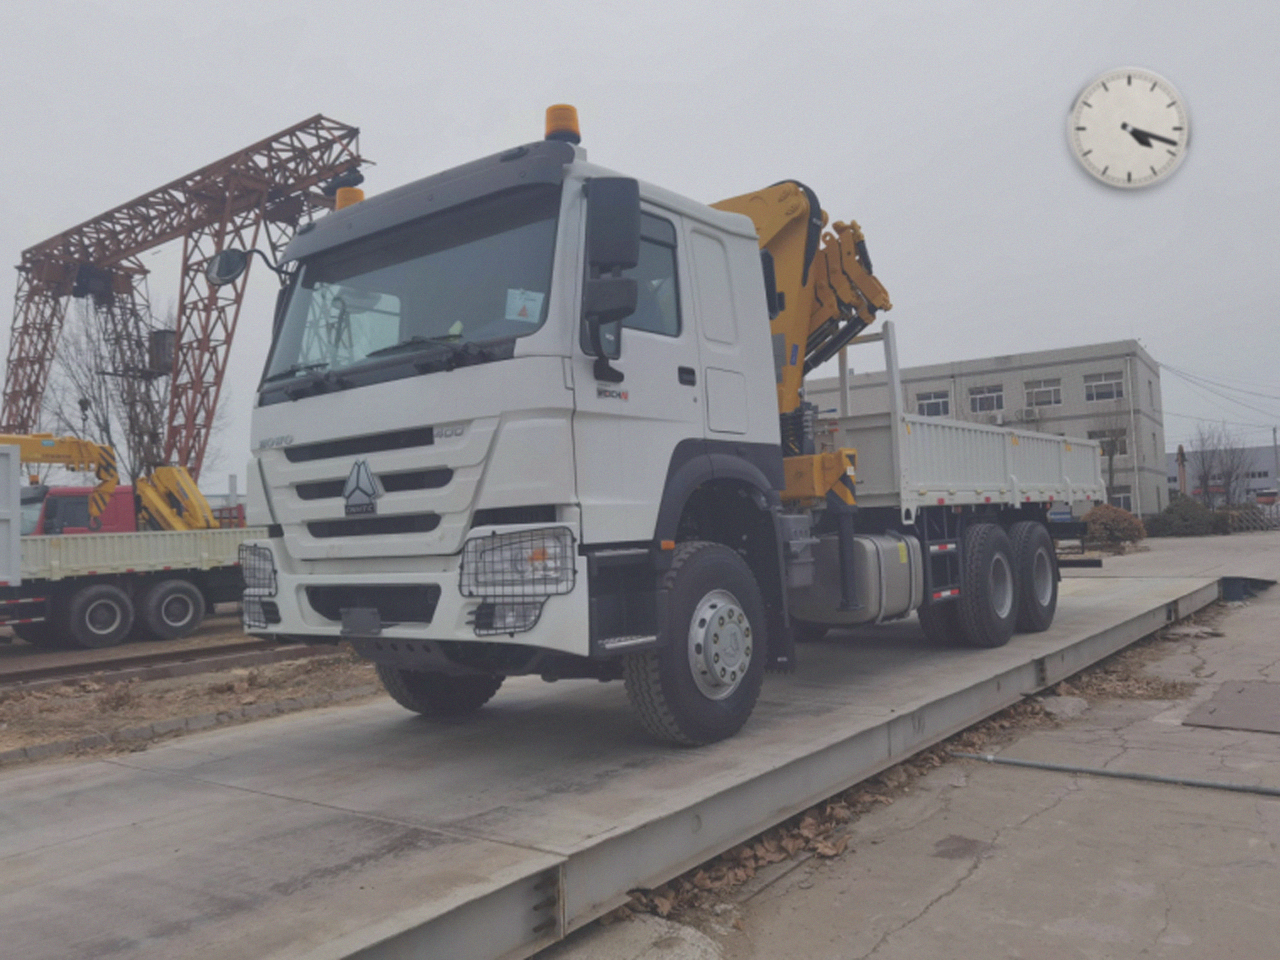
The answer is 4:18
